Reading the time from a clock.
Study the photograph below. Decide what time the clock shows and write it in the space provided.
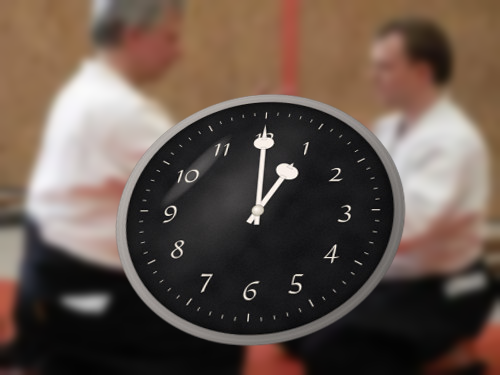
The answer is 1:00
